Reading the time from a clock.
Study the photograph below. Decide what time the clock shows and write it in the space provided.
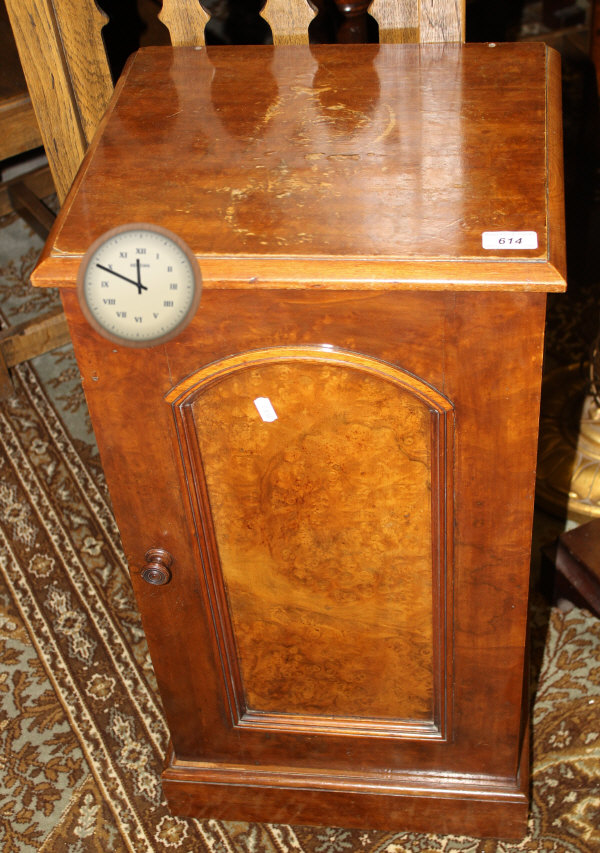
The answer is 11:49
